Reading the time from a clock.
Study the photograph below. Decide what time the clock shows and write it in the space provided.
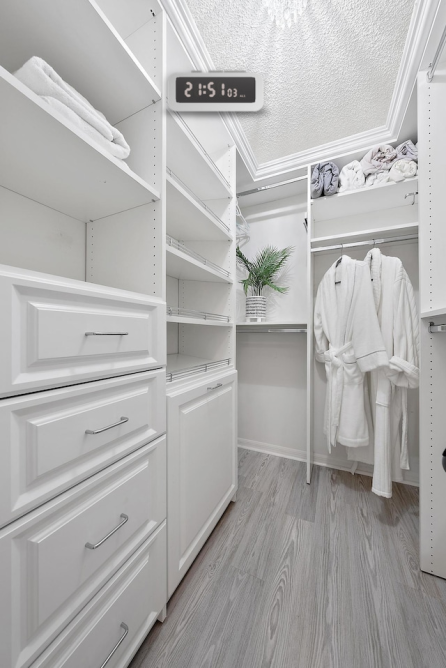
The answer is 21:51:03
